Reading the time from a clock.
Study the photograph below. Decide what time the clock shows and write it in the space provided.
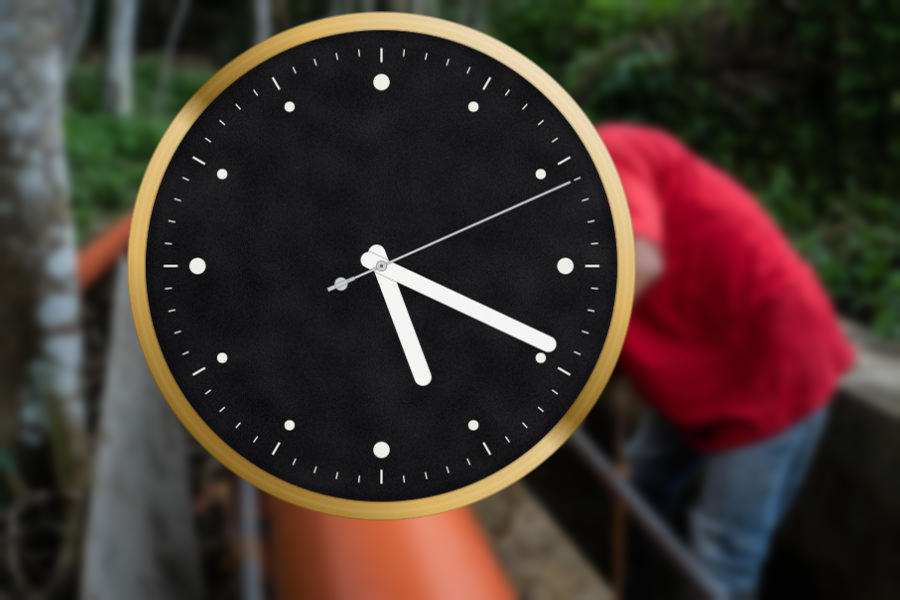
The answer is 5:19:11
